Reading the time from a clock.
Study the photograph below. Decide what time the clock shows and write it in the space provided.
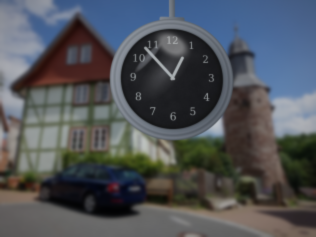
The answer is 12:53
